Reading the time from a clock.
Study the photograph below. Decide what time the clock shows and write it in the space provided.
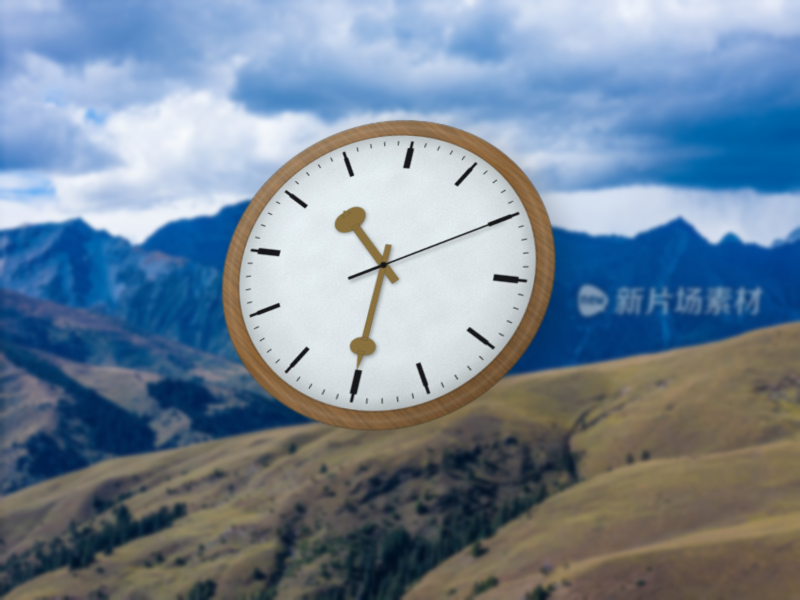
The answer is 10:30:10
